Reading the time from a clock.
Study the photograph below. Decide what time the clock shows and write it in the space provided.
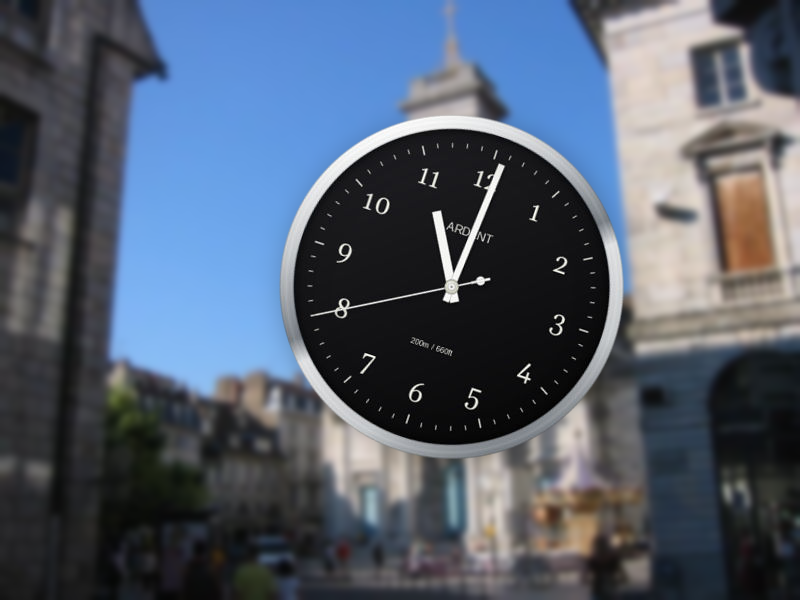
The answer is 11:00:40
